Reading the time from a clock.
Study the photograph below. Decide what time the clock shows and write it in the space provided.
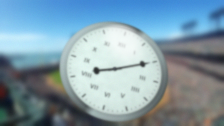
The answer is 8:10
